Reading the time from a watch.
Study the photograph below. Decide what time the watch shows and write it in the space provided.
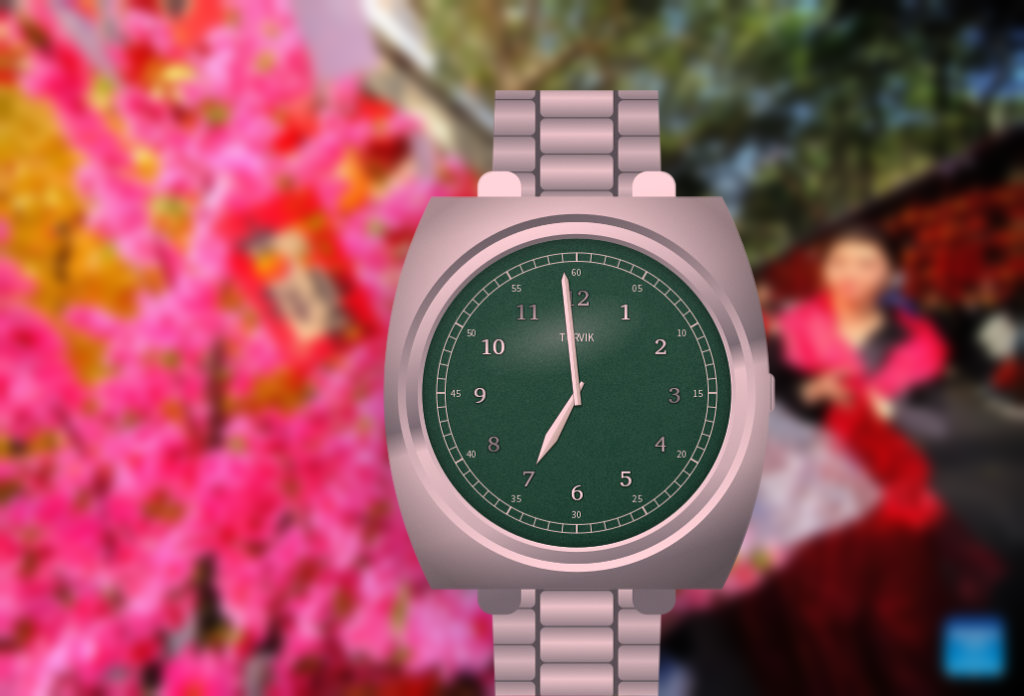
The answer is 6:59
